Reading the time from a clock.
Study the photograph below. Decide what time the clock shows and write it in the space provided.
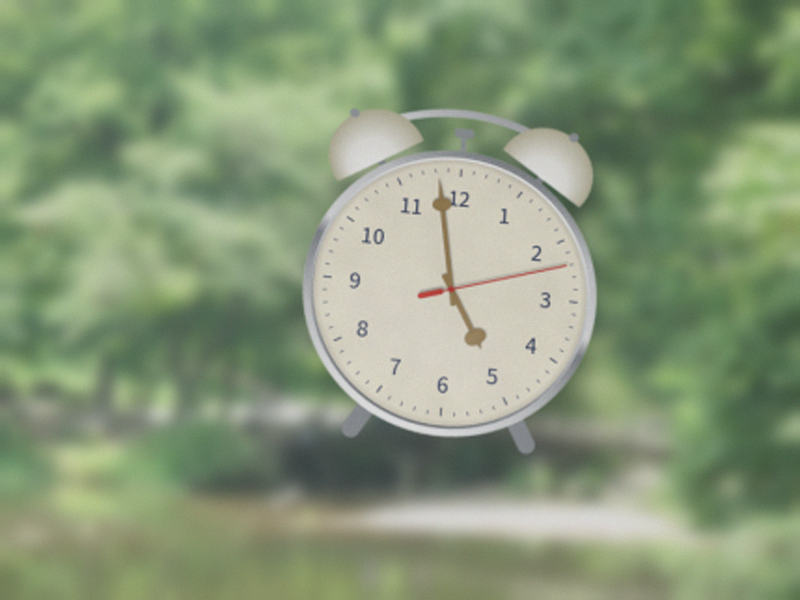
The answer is 4:58:12
